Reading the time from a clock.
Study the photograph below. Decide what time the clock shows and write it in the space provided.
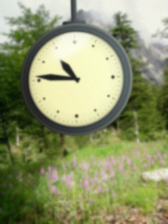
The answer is 10:46
